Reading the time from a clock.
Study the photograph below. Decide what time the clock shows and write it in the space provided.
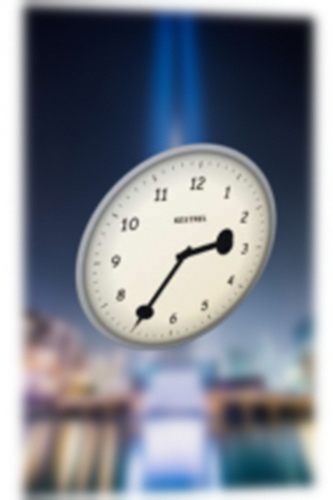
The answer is 2:35
